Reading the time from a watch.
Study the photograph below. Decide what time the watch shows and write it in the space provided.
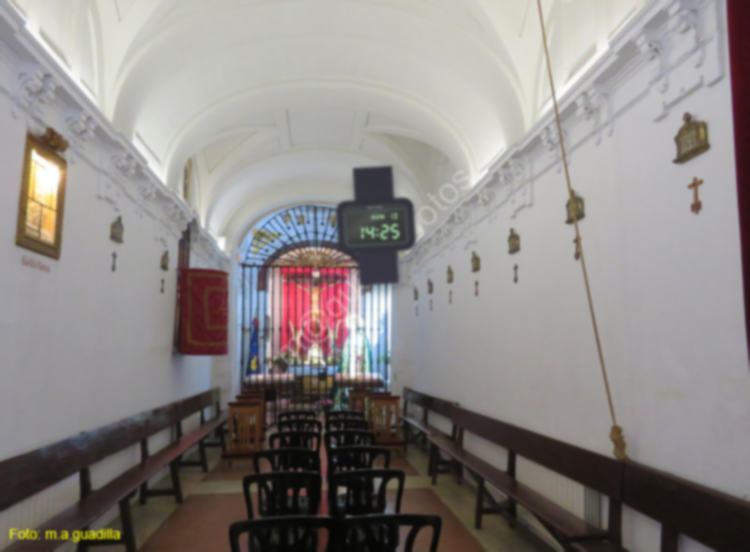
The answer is 14:25
